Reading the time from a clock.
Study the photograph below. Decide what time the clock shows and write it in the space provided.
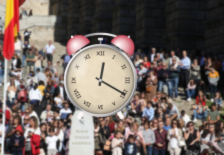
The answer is 12:20
